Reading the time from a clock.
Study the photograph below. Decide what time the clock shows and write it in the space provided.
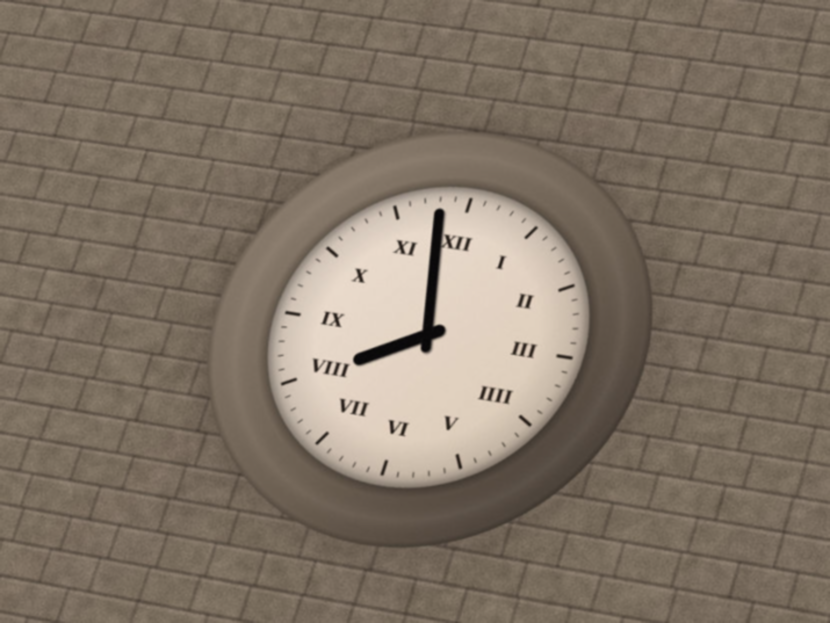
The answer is 7:58
